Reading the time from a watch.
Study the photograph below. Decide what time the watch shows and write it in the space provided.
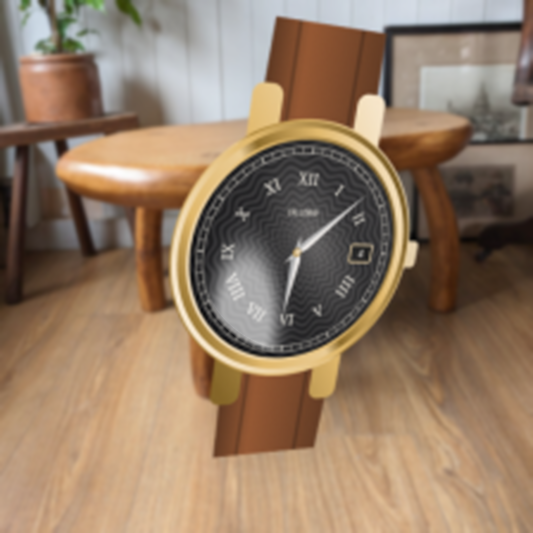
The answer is 6:08
